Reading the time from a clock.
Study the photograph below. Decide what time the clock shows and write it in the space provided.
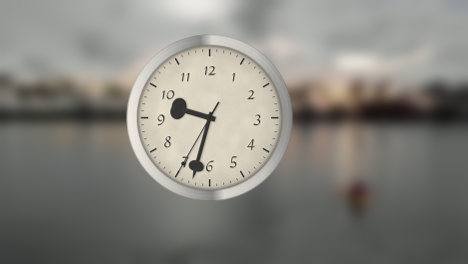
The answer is 9:32:35
